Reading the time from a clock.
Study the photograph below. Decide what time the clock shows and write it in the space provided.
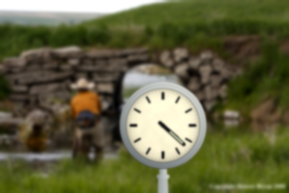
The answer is 4:22
